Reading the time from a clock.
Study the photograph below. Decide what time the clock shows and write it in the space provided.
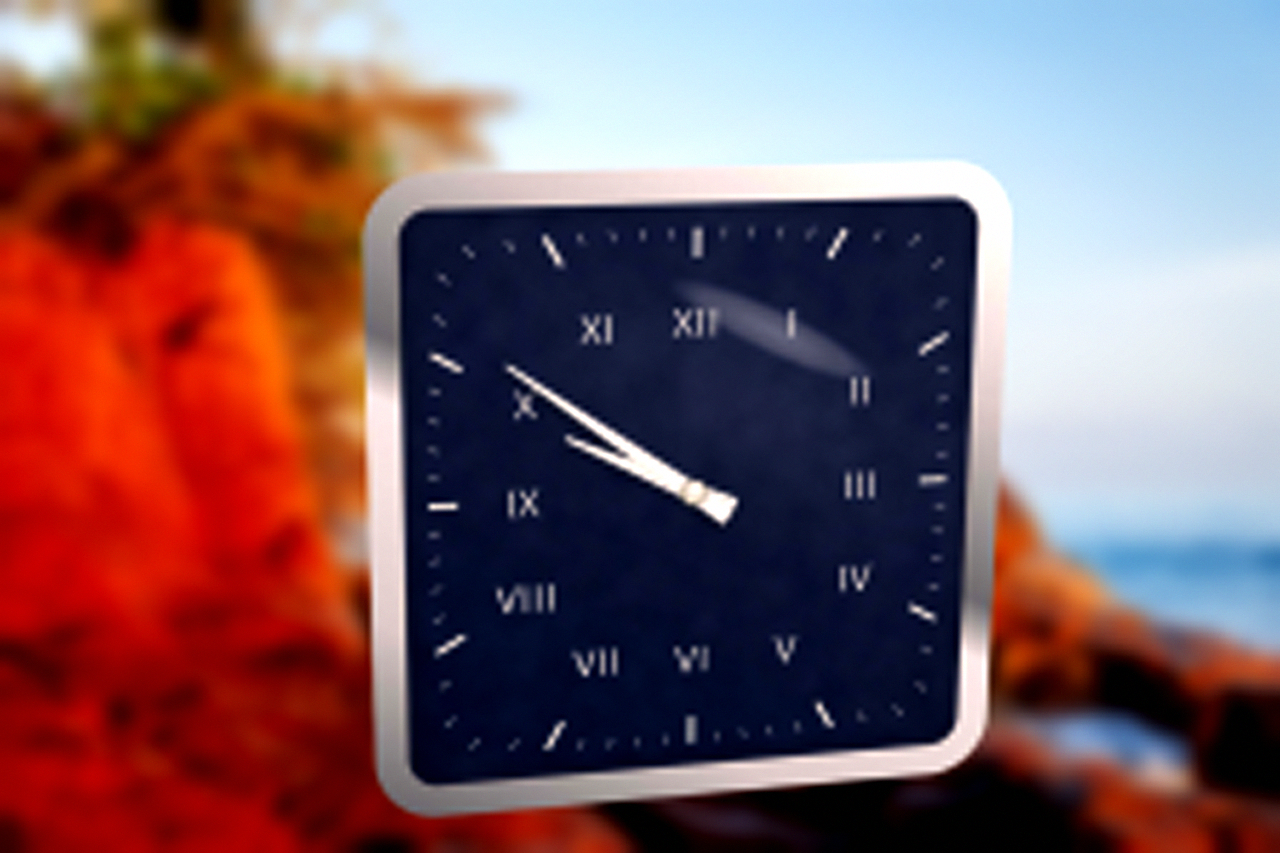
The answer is 9:51
